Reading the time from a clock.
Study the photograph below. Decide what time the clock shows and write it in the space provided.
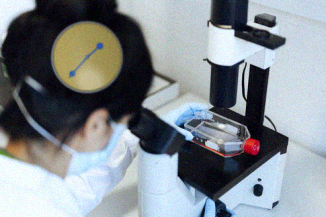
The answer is 1:37
